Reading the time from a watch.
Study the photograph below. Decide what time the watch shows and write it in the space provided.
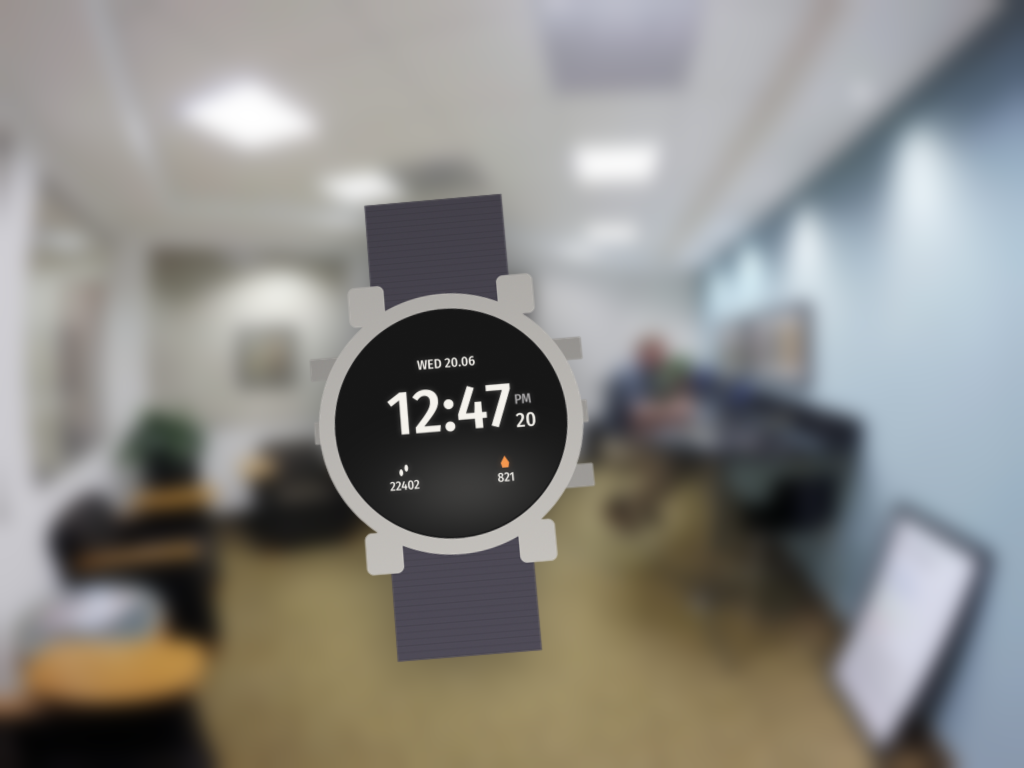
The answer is 12:47:20
